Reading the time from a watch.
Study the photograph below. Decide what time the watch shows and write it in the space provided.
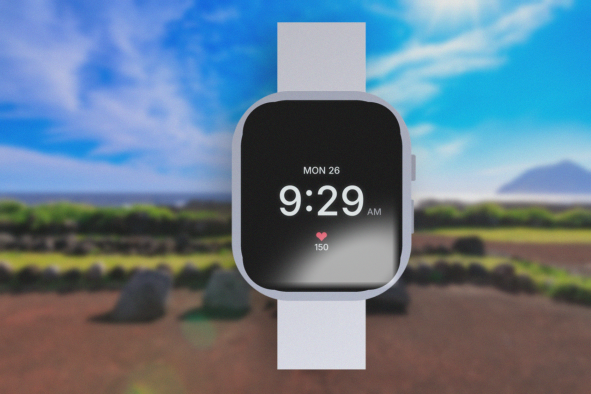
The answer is 9:29
